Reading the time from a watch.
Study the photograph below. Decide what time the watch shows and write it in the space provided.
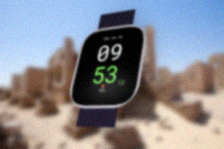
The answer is 9:53
